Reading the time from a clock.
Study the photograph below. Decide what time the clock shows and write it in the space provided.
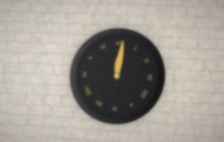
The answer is 12:01
